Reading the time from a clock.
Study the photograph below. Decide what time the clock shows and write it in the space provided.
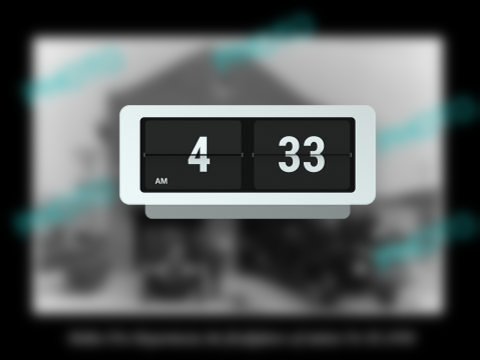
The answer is 4:33
